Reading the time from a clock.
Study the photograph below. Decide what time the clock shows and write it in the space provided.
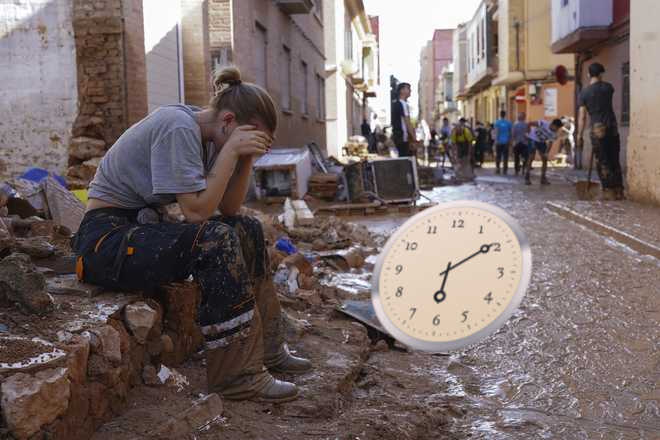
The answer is 6:09
